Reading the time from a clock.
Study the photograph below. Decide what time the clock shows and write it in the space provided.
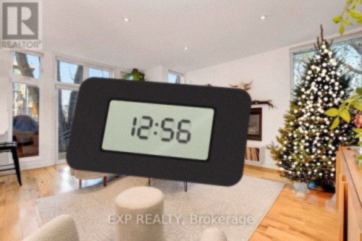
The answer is 12:56
